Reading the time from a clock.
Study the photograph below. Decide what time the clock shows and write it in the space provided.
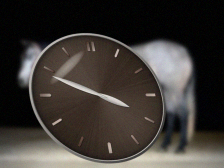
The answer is 3:49
